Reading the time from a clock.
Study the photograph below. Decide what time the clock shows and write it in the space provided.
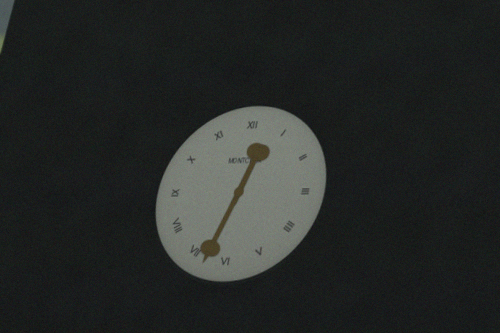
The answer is 12:33
